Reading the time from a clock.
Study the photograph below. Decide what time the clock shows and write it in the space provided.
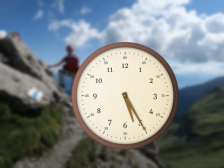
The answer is 5:25
